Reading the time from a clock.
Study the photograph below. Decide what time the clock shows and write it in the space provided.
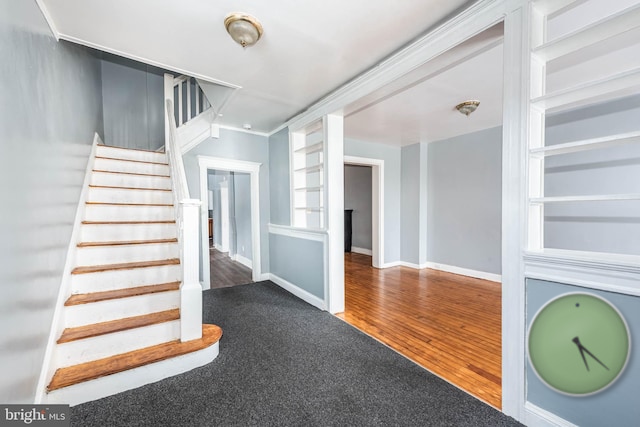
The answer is 5:22
